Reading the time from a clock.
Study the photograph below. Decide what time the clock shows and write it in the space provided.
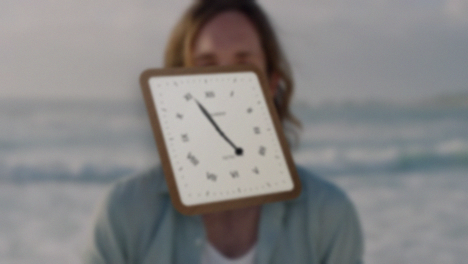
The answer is 4:56
